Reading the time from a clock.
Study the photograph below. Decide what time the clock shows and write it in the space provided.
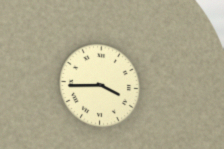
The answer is 3:44
